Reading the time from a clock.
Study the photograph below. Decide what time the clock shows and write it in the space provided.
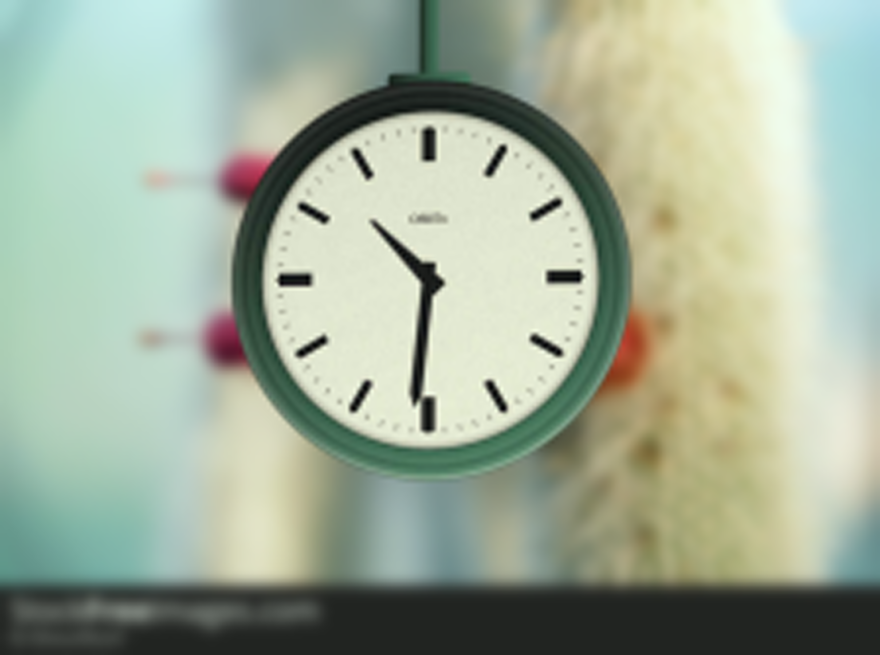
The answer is 10:31
